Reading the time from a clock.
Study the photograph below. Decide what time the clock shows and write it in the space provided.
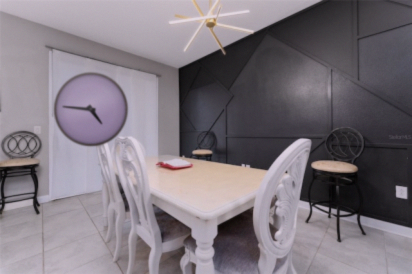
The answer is 4:46
